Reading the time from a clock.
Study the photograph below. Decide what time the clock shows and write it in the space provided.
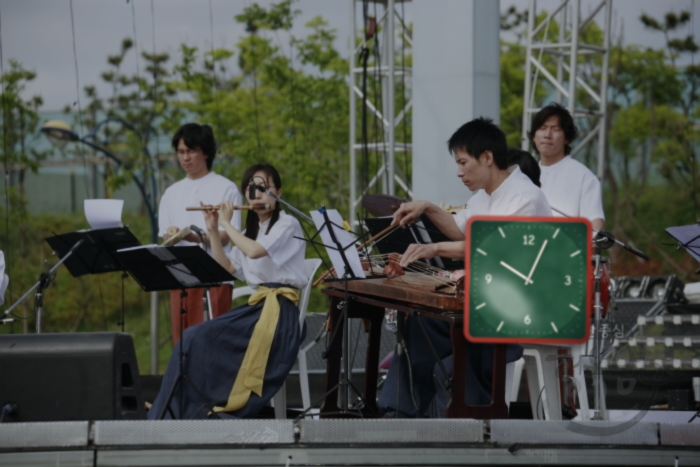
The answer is 10:04
